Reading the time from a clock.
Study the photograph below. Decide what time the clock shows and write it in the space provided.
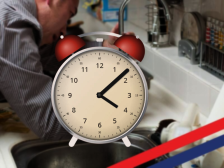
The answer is 4:08
